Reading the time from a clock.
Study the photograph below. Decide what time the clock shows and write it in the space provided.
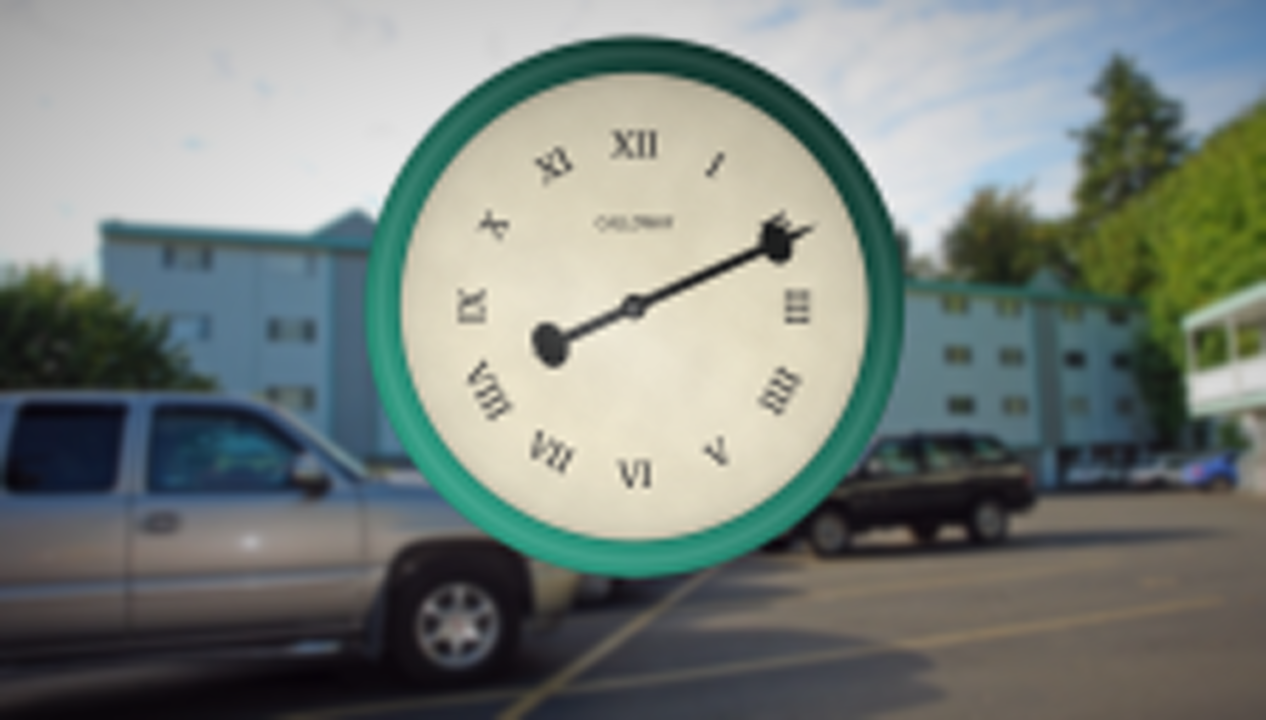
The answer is 8:11
